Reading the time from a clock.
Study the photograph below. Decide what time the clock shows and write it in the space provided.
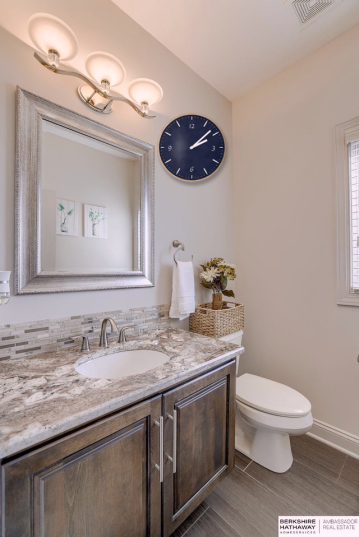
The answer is 2:08
